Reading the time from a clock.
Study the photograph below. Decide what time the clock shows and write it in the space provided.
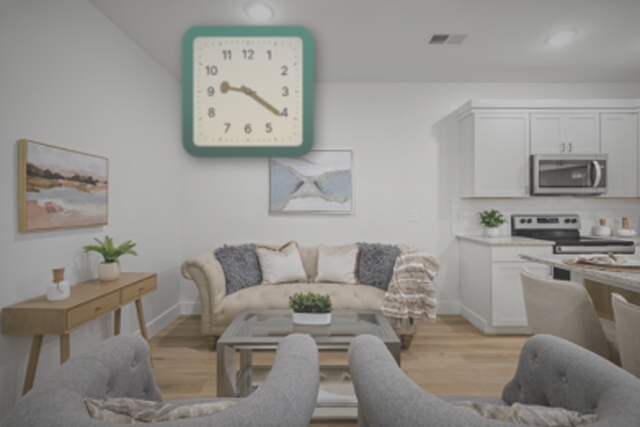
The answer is 9:21
